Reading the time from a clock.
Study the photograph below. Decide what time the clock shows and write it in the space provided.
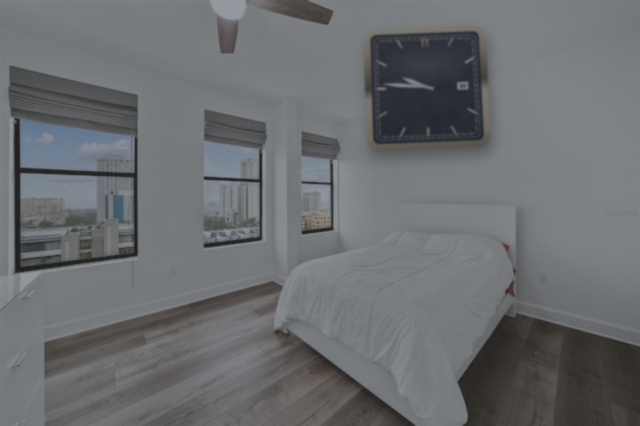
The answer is 9:46
